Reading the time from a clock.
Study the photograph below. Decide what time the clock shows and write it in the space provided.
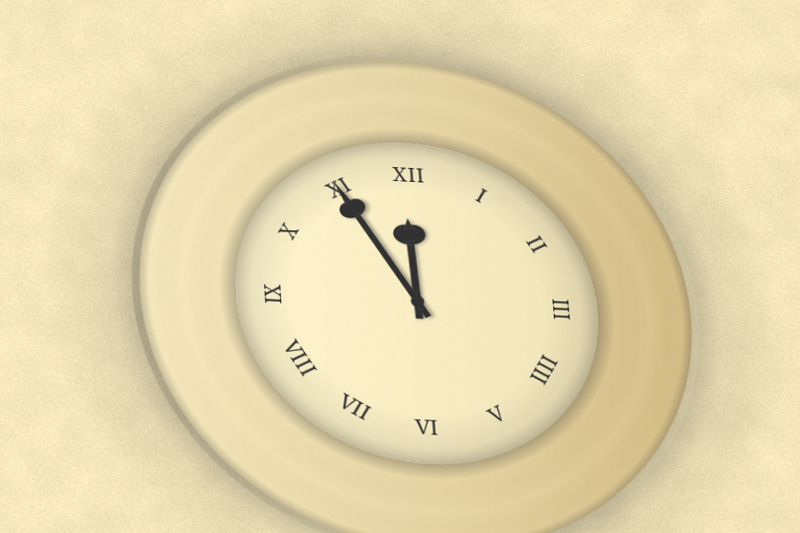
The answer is 11:55
